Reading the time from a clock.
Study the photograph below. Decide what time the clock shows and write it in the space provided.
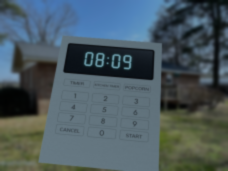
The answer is 8:09
